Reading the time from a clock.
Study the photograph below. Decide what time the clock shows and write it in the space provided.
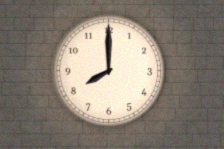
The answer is 8:00
